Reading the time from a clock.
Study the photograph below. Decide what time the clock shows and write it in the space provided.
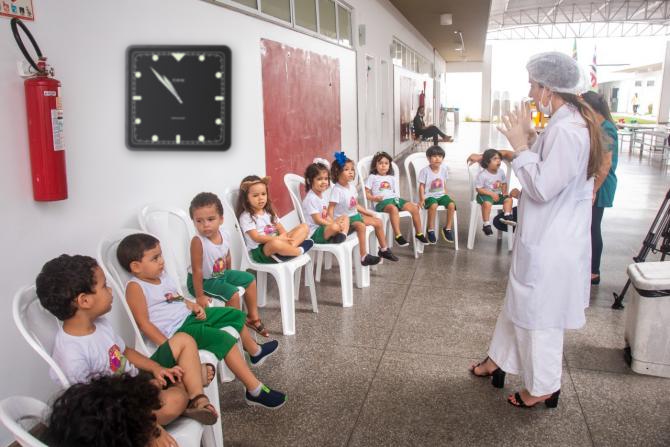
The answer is 10:53
